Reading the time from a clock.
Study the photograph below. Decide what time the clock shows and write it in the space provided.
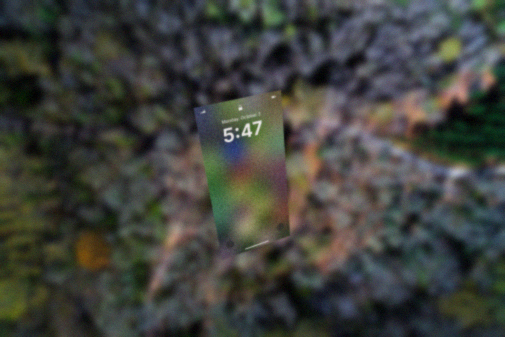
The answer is 5:47
